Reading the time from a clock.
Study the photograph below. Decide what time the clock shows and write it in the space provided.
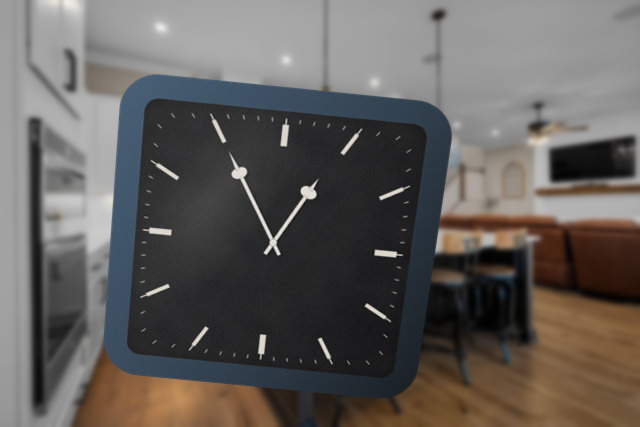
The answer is 12:55
